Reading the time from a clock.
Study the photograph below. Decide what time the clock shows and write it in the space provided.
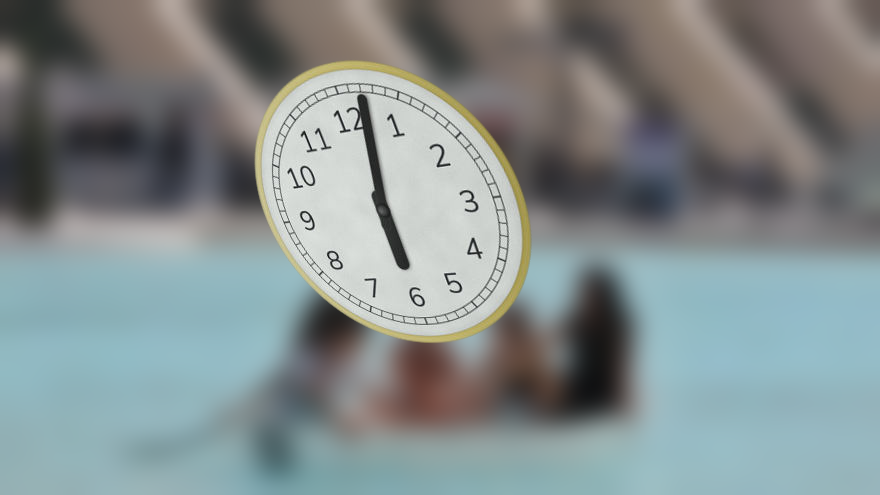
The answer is 6:02
